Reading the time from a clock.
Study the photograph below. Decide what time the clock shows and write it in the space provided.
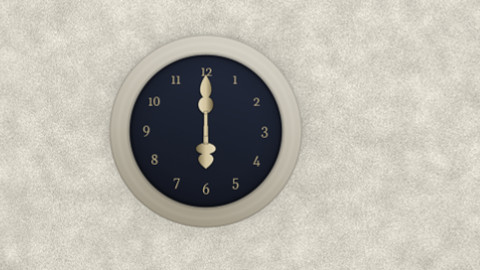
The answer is 6:00
